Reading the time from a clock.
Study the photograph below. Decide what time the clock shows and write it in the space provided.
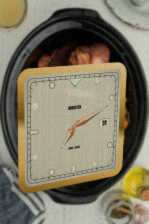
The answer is 7:11
